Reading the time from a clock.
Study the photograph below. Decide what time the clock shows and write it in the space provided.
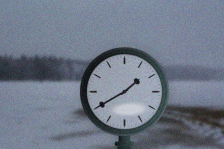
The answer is 1:40
